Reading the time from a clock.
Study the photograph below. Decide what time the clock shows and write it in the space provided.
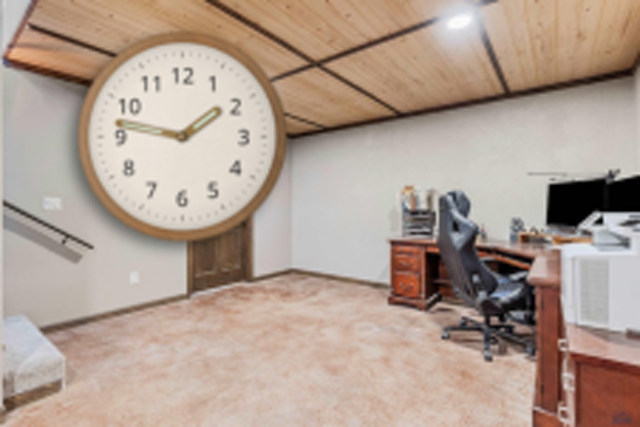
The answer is 1:47
